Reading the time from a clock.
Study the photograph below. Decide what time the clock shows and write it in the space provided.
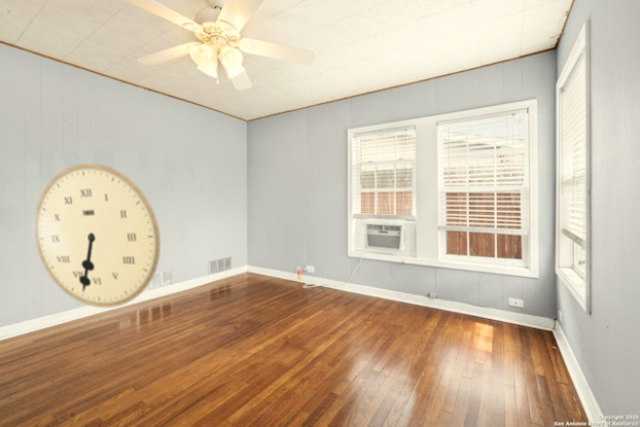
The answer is 6:33
